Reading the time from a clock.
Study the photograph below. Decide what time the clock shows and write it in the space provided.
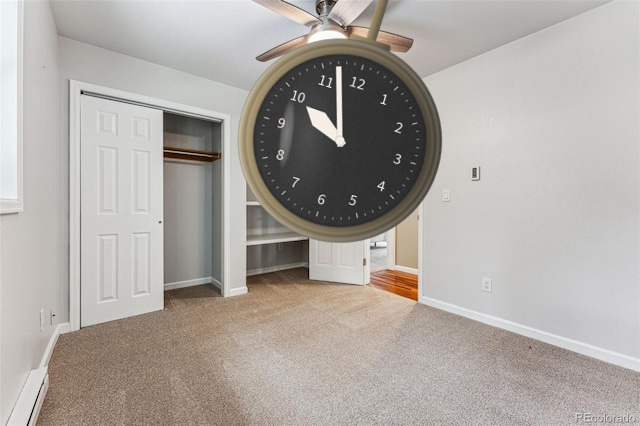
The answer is 9:57
